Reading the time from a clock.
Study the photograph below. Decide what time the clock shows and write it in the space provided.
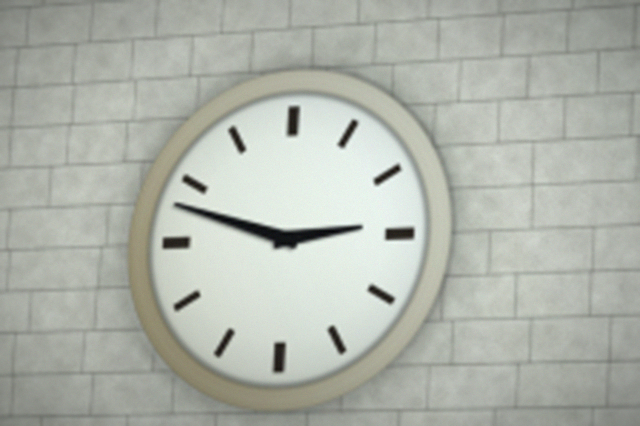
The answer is 2:48
